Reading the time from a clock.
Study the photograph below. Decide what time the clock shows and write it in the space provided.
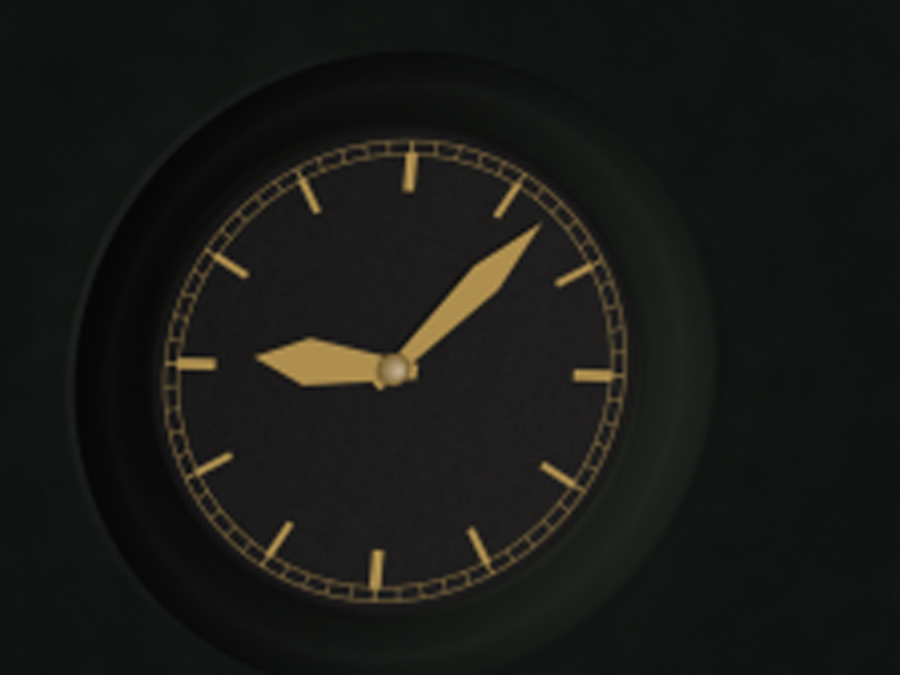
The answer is 9:07
